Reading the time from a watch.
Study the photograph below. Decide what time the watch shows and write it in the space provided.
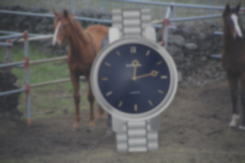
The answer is 12:13
